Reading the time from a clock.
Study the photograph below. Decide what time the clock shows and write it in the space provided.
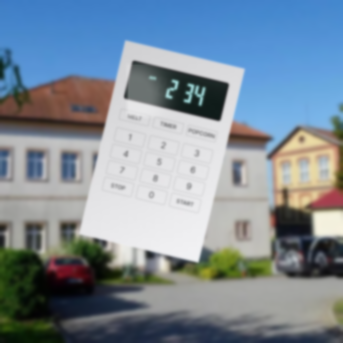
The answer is 2:34
